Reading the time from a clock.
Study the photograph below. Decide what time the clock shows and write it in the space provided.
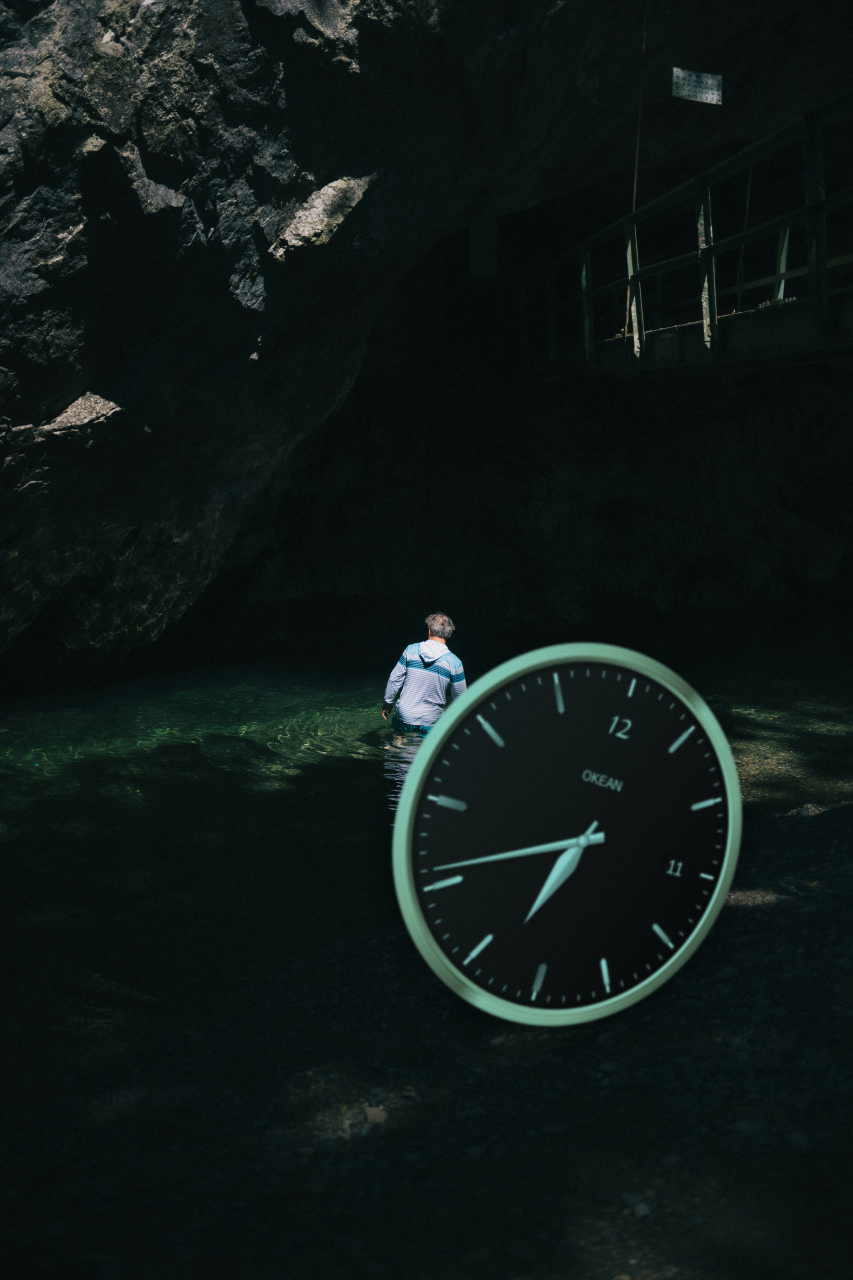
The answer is 6:41
